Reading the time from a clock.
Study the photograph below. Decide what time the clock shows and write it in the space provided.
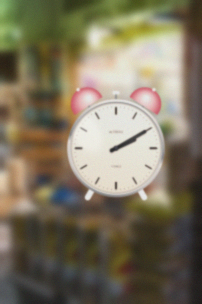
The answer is 2:10
